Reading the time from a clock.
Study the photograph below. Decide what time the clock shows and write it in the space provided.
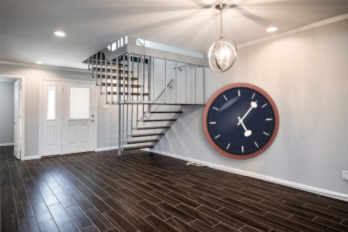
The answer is 5:07
